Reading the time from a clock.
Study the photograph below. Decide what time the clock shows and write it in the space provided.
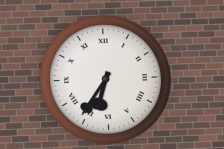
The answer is 6:36
